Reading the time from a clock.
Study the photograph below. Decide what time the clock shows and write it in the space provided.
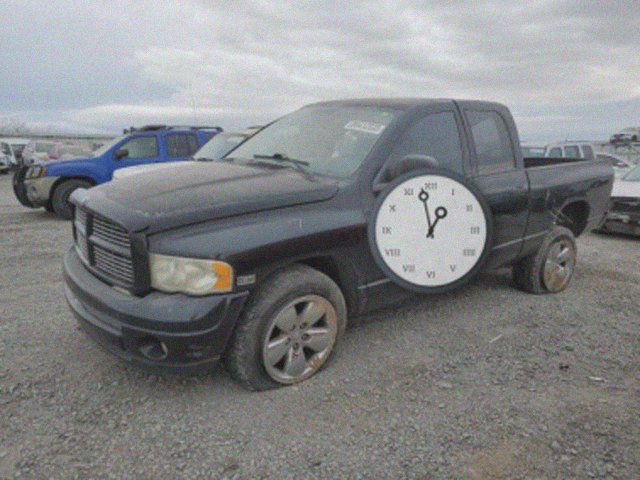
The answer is 12:58
